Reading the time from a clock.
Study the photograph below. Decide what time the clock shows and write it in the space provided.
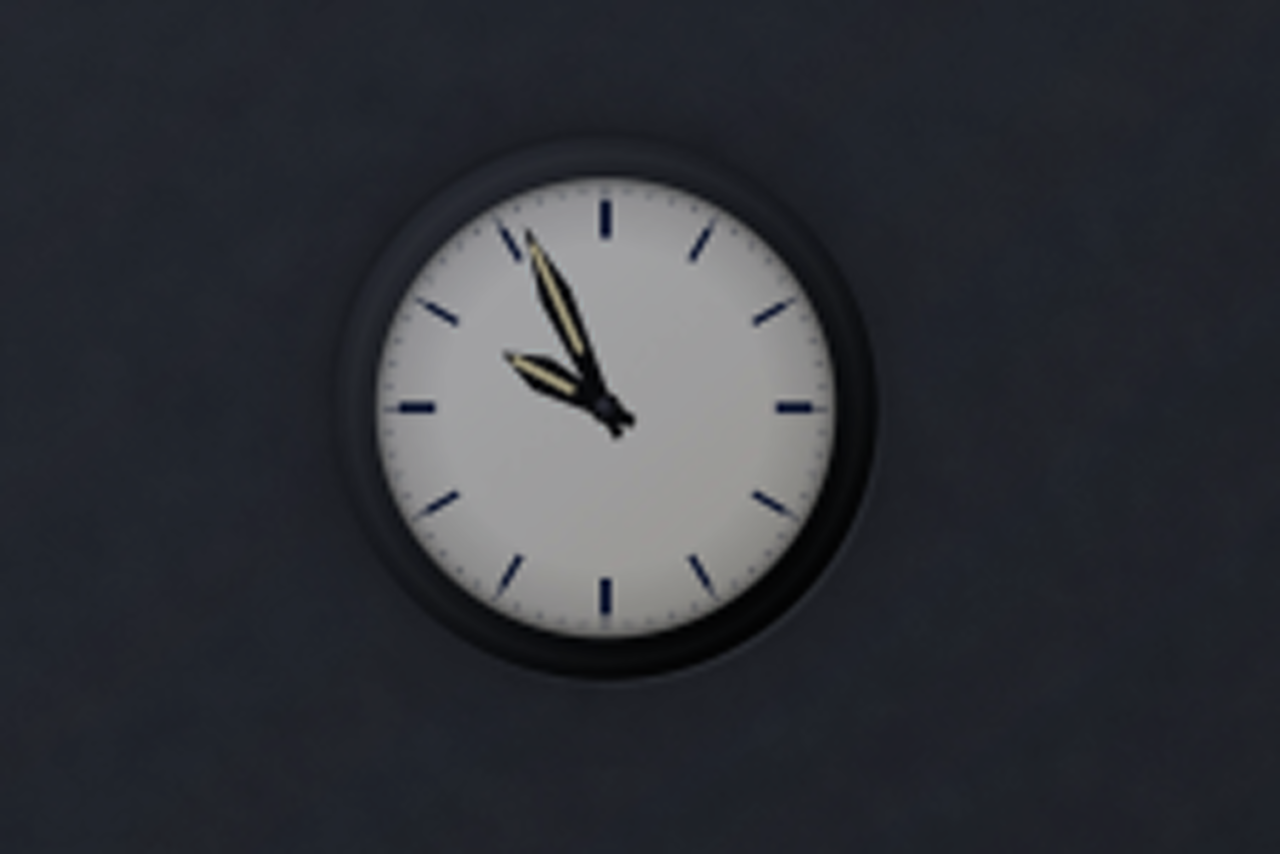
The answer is 9:56
